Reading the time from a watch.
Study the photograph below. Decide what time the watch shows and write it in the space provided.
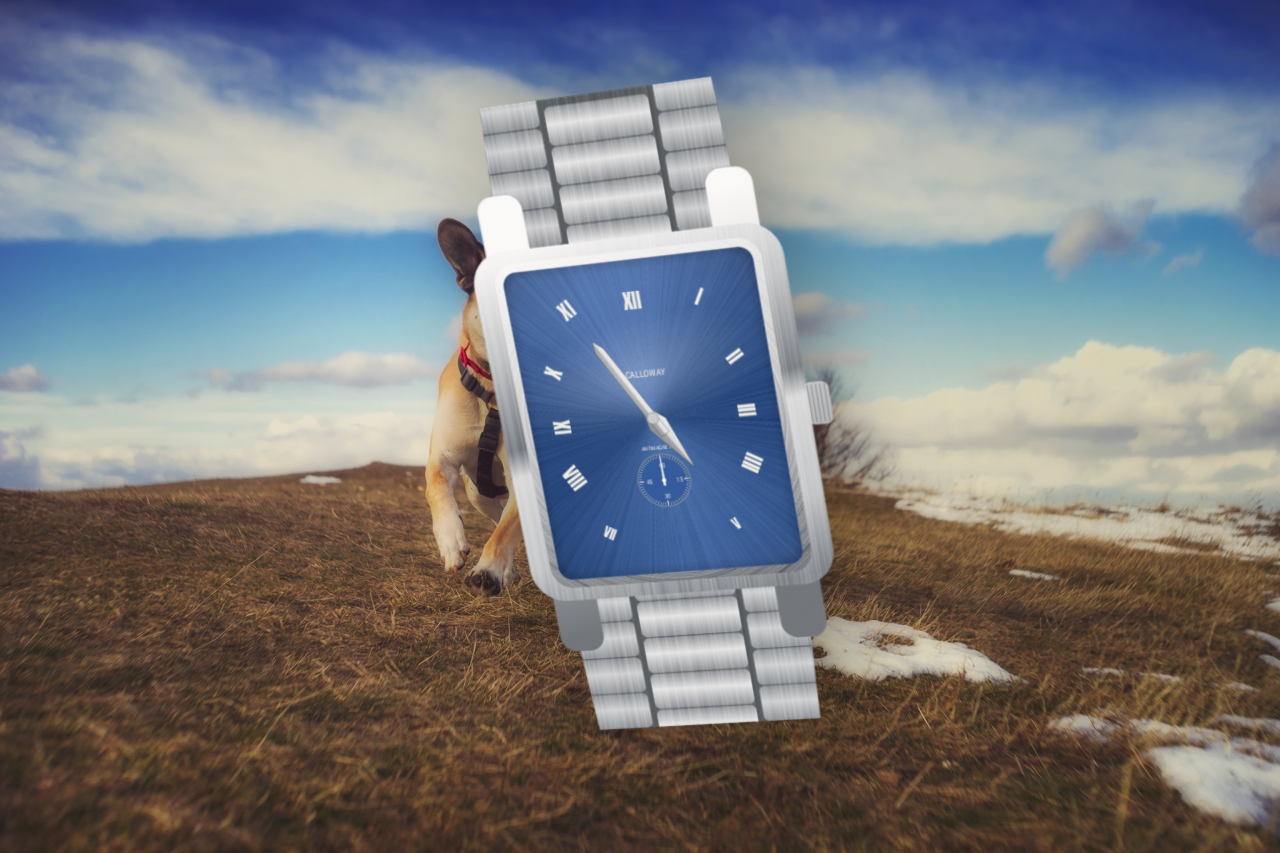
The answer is 4:55
